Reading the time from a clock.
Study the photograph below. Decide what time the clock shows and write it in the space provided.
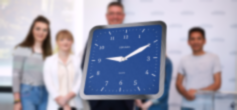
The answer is 9:10
